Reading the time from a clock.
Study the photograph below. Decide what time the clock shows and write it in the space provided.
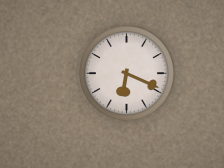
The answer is 6:19
